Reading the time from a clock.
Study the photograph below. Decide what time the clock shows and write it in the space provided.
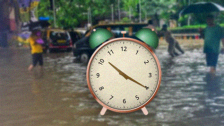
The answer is 10:20
